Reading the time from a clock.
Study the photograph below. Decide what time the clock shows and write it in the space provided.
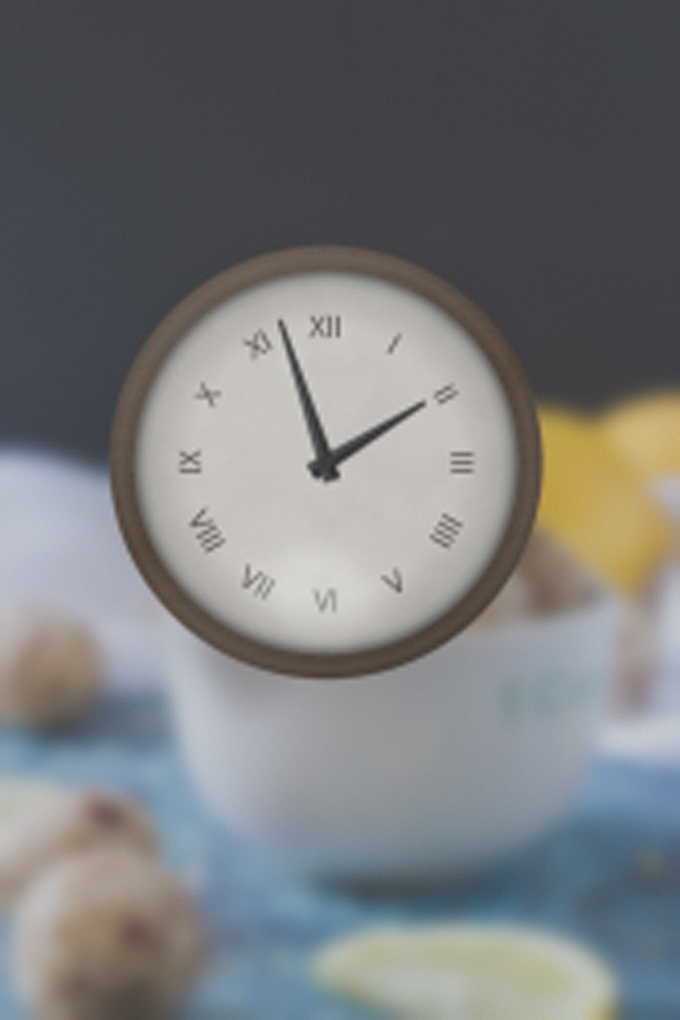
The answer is 1:57
